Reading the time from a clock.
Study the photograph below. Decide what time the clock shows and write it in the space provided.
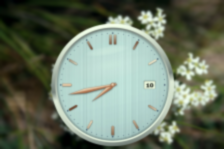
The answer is 7:43
